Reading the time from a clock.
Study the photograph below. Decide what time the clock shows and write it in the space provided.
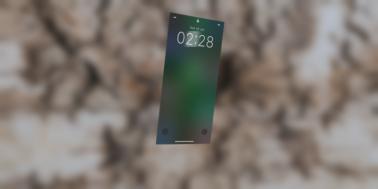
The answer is 2:28
